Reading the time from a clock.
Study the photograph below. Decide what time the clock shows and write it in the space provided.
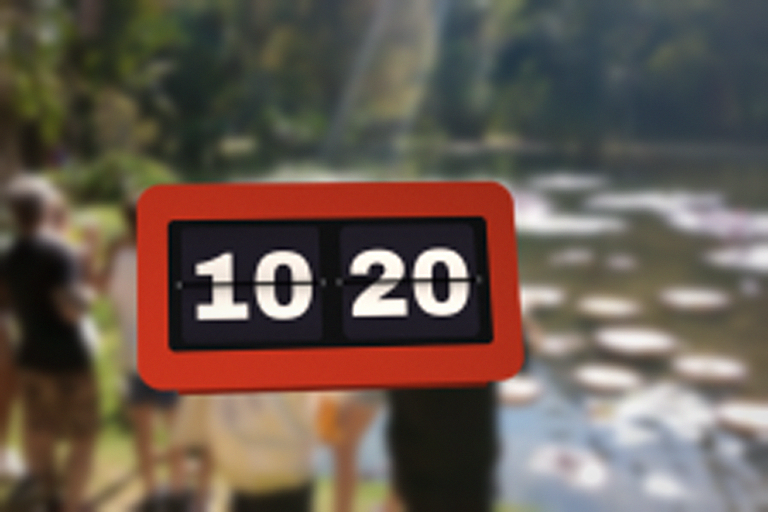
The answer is 10:20
